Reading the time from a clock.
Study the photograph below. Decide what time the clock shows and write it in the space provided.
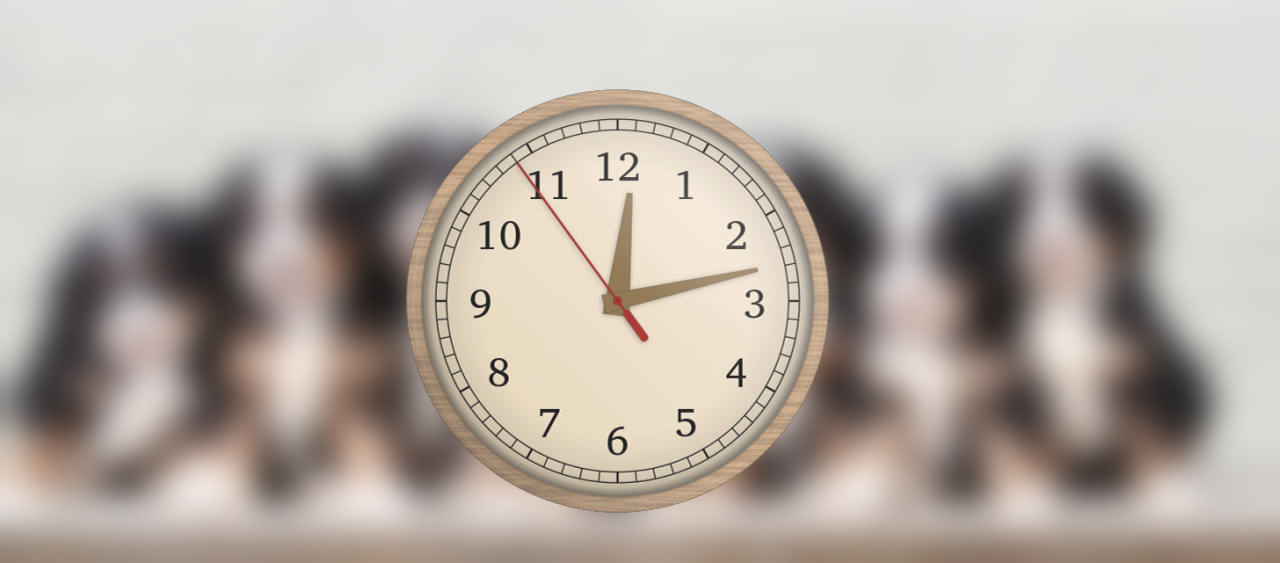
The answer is 12:12:54
